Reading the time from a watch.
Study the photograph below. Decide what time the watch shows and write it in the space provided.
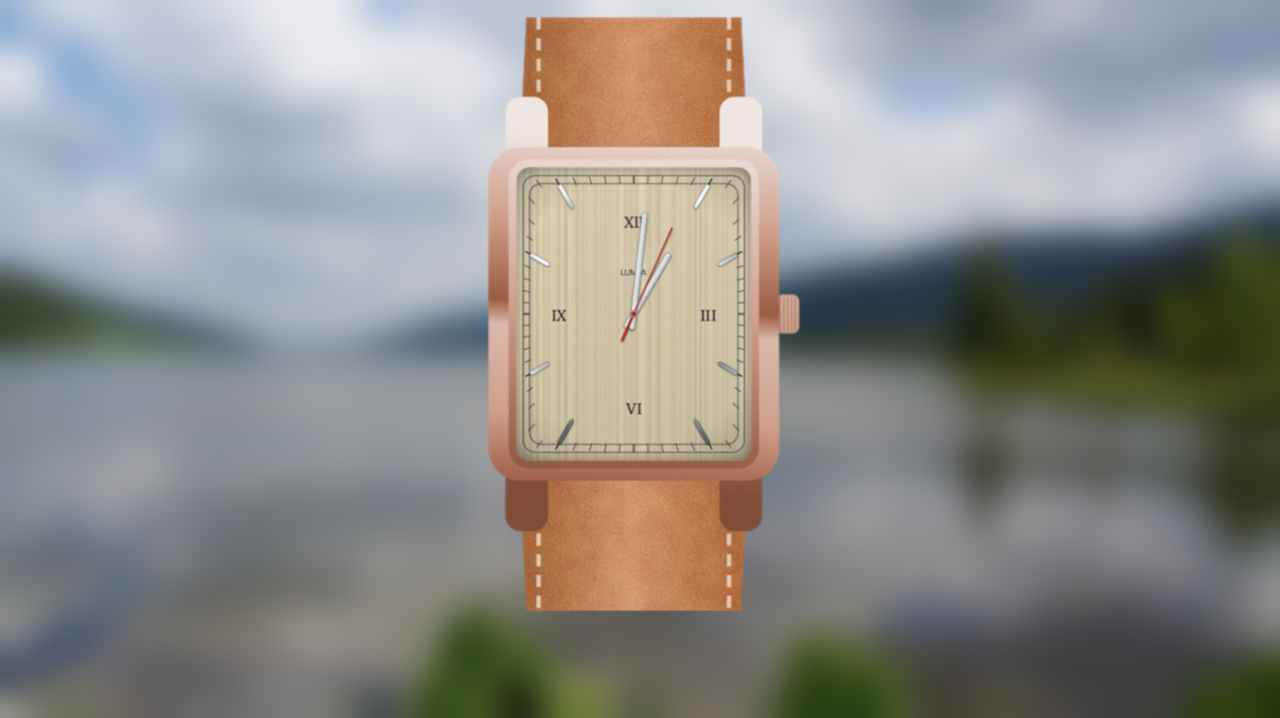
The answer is 1:01:04
